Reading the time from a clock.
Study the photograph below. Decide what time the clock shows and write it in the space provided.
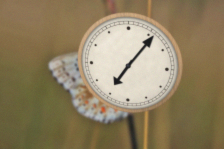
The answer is 7:06
